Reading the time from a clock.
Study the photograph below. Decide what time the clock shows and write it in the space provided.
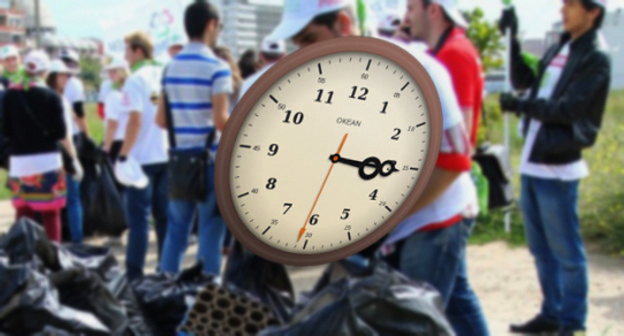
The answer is 3:15:31
